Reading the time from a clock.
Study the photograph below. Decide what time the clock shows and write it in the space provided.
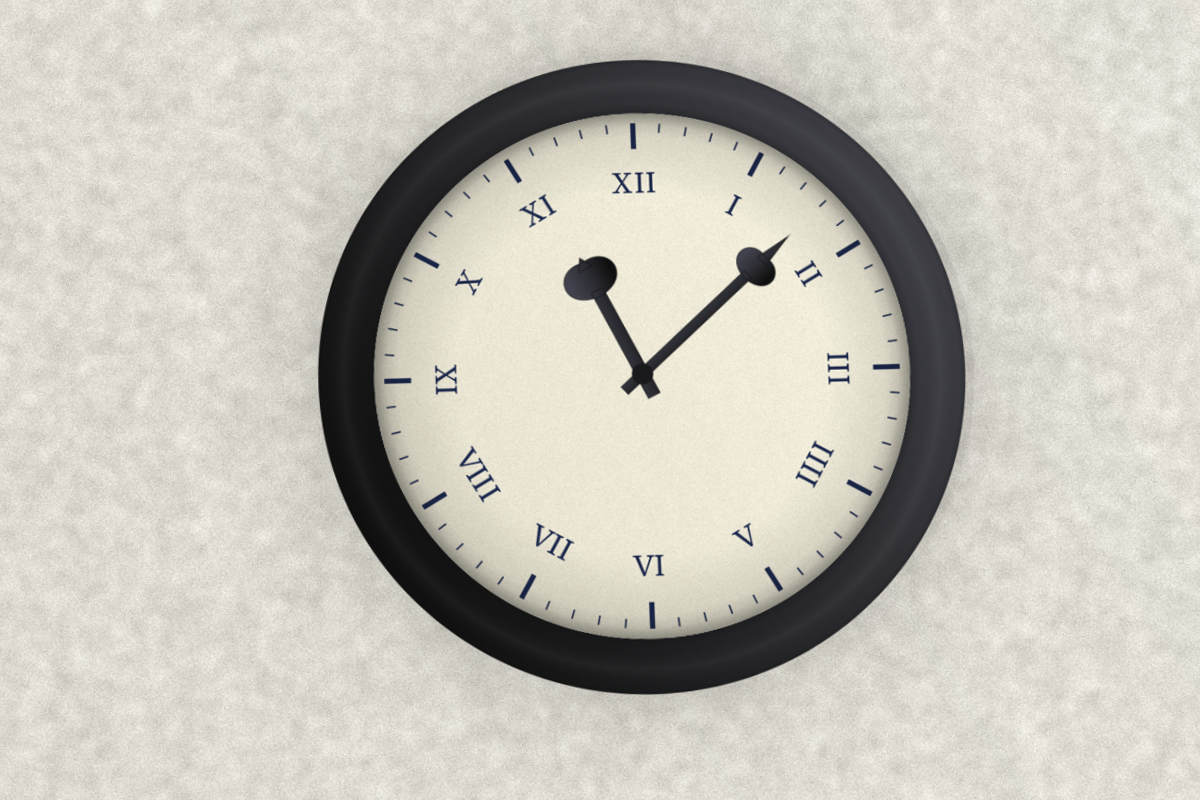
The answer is 11:08
